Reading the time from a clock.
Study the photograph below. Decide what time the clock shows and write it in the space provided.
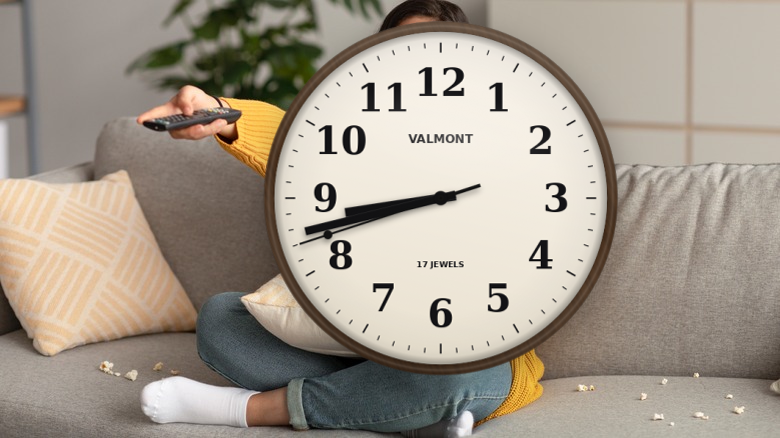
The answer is 8:42:42
